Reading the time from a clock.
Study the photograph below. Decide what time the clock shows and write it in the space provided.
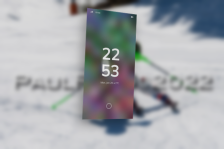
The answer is 22:53
